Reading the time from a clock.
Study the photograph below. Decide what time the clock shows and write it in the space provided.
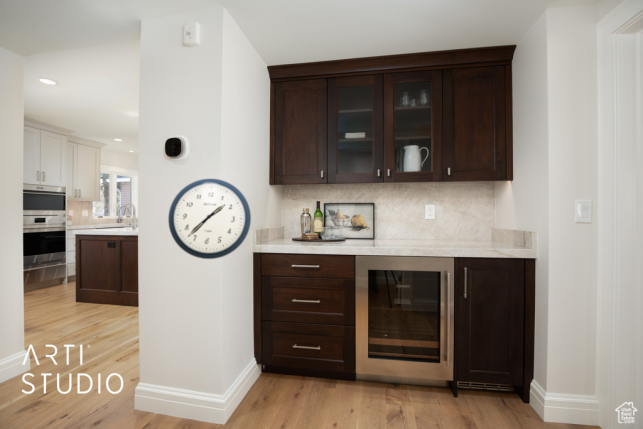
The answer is 1:37
